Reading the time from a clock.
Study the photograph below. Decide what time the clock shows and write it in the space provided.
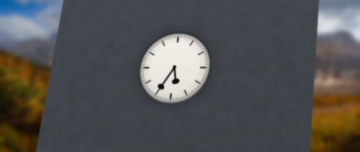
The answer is 5:35
